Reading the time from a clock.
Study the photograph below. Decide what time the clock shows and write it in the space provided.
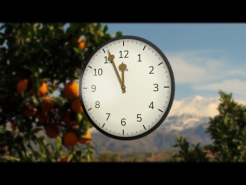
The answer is 11:56
